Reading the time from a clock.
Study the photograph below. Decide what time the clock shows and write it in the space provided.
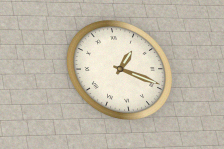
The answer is 1:19
